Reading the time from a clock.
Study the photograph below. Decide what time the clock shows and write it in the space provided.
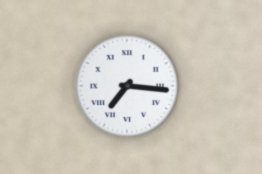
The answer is 7:16
